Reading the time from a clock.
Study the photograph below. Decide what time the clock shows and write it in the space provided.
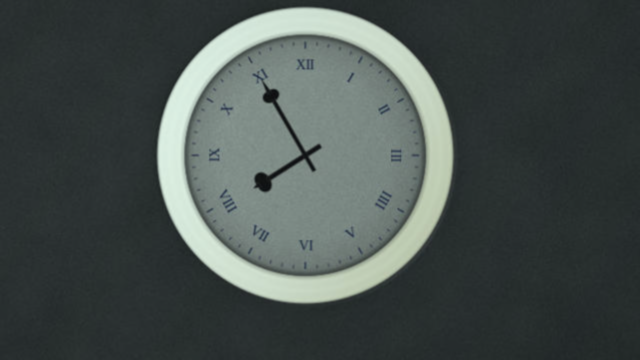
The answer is 7:55
